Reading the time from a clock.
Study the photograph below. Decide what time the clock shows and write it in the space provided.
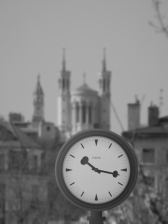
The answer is 10:17
